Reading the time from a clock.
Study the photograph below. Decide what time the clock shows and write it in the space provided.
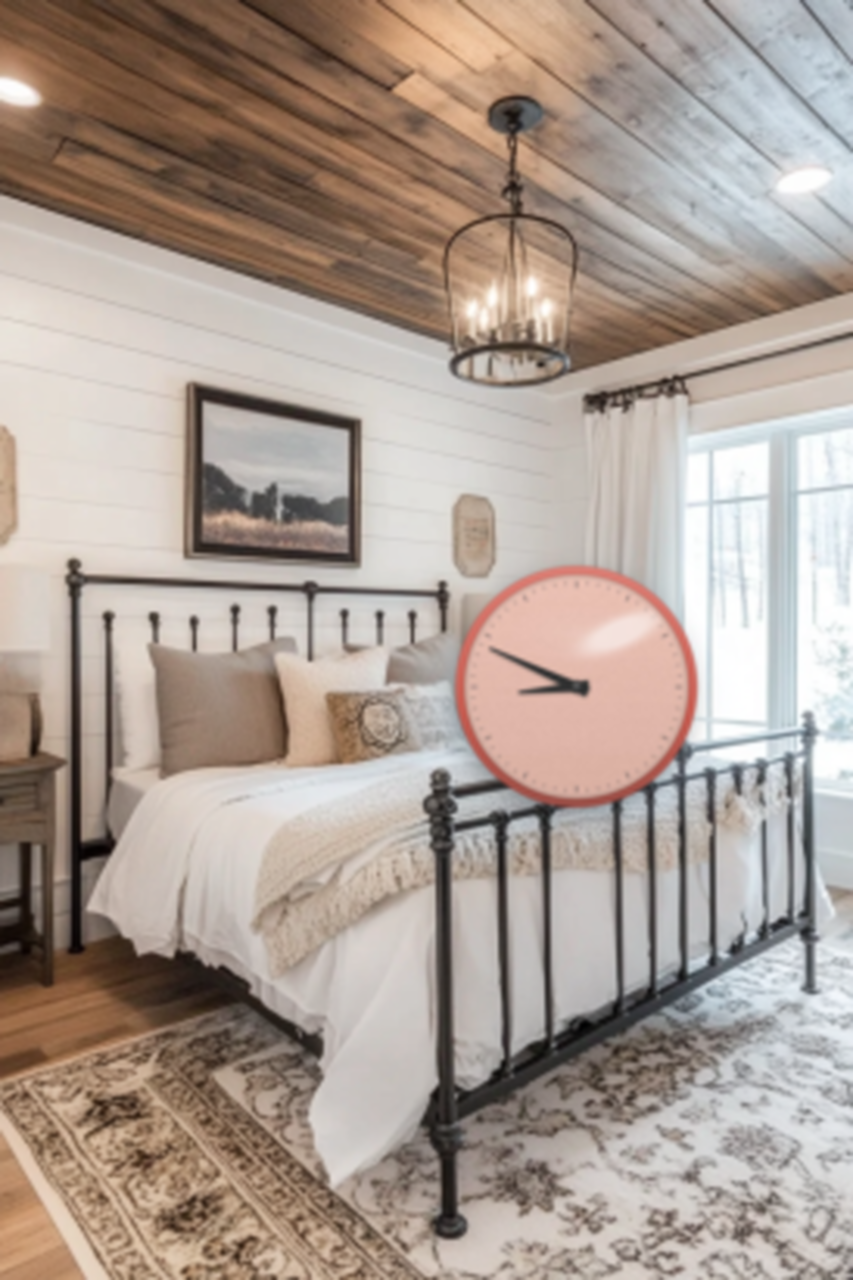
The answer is 8:49
